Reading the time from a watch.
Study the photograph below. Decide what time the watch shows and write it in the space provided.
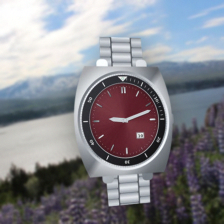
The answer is 9:12
